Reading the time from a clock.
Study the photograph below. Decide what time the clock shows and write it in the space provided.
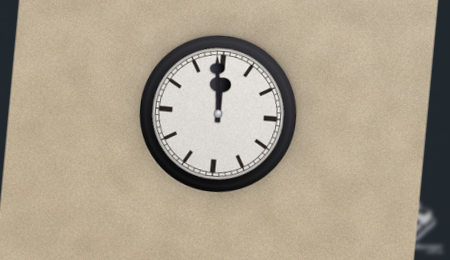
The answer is 11:59
